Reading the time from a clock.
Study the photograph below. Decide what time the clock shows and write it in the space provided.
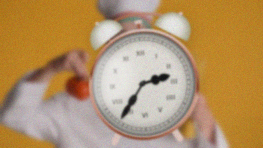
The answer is 2:36
